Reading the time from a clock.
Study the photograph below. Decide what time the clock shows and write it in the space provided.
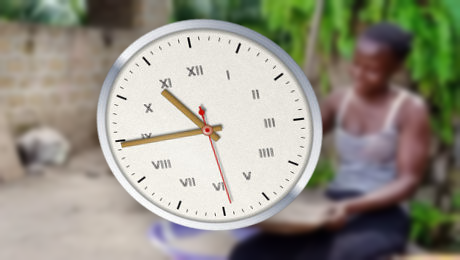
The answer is 10:44:29
